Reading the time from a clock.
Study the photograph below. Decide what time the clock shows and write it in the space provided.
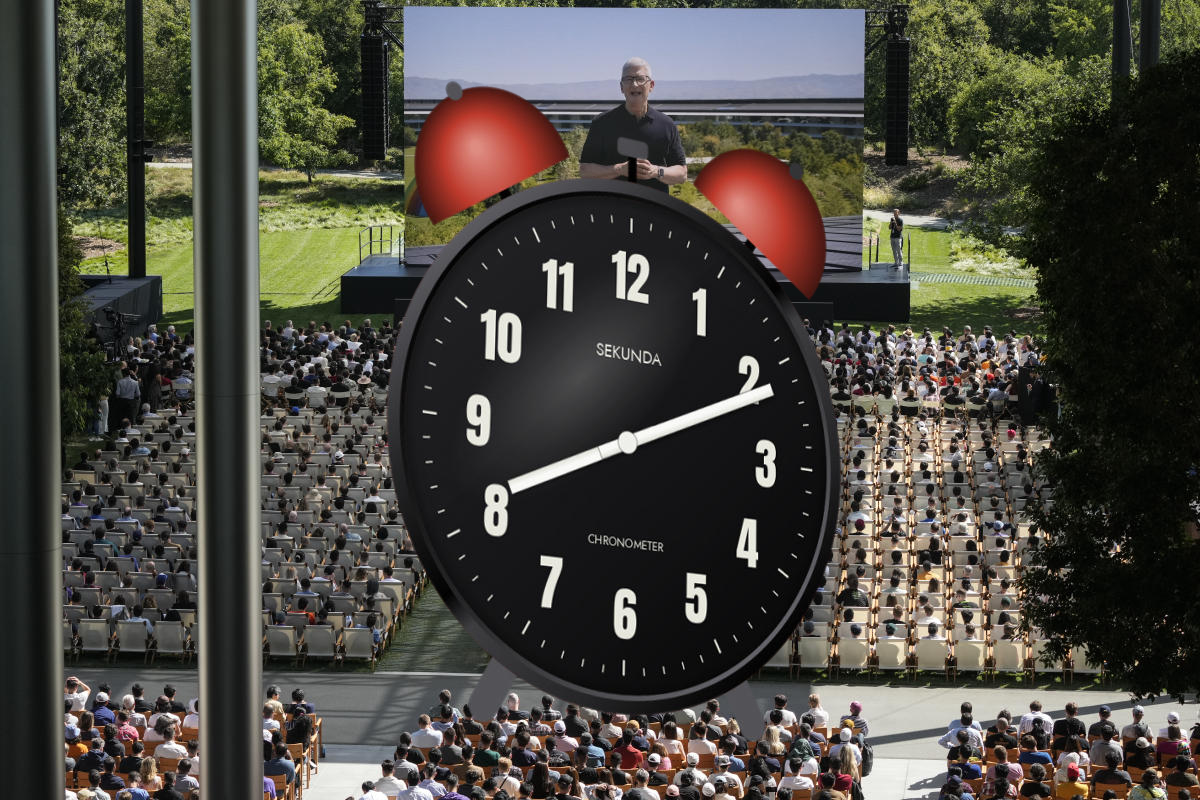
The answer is 8:11
